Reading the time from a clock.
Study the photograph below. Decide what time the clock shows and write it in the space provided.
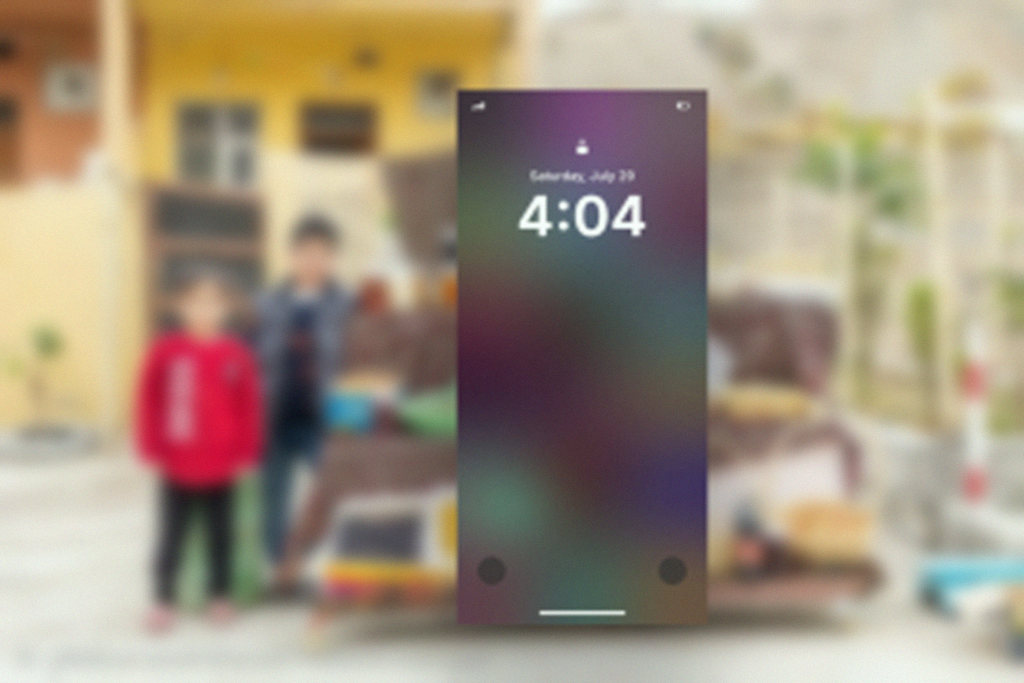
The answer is 4:04
